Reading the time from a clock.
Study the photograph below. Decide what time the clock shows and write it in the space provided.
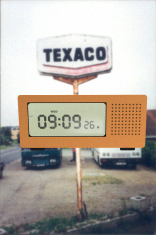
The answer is 9:09:26
